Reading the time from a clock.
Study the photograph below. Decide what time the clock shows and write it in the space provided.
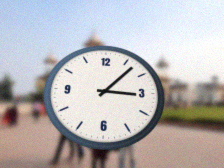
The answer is 3:07
